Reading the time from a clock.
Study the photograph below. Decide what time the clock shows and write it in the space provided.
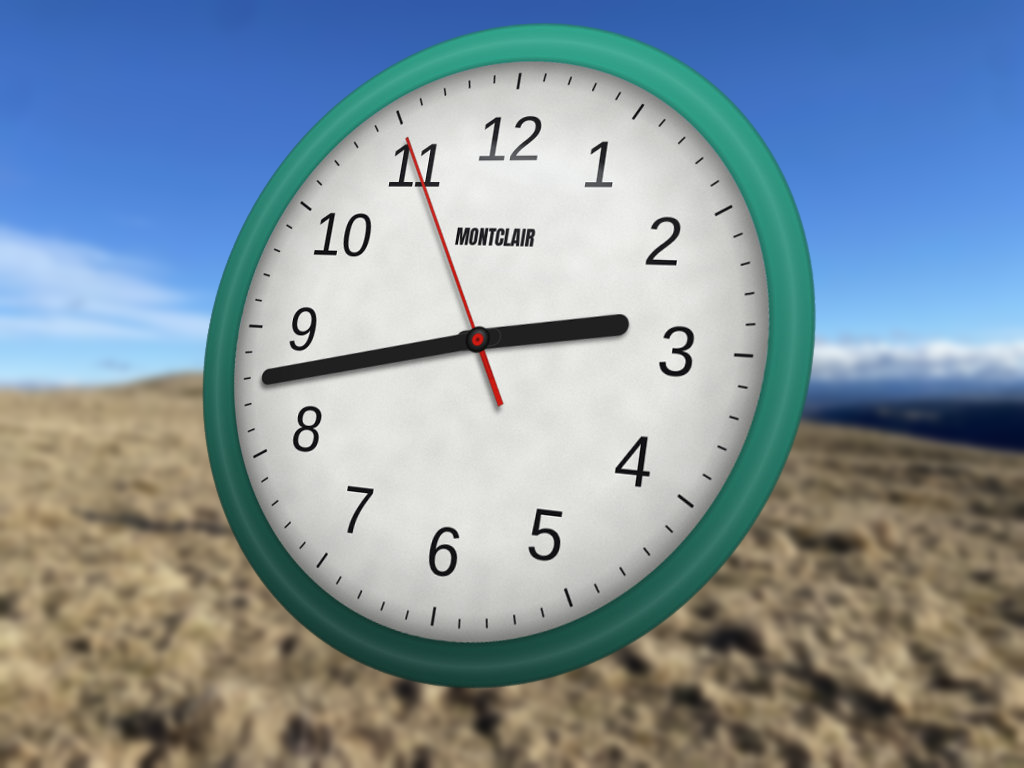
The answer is 2:42:55
